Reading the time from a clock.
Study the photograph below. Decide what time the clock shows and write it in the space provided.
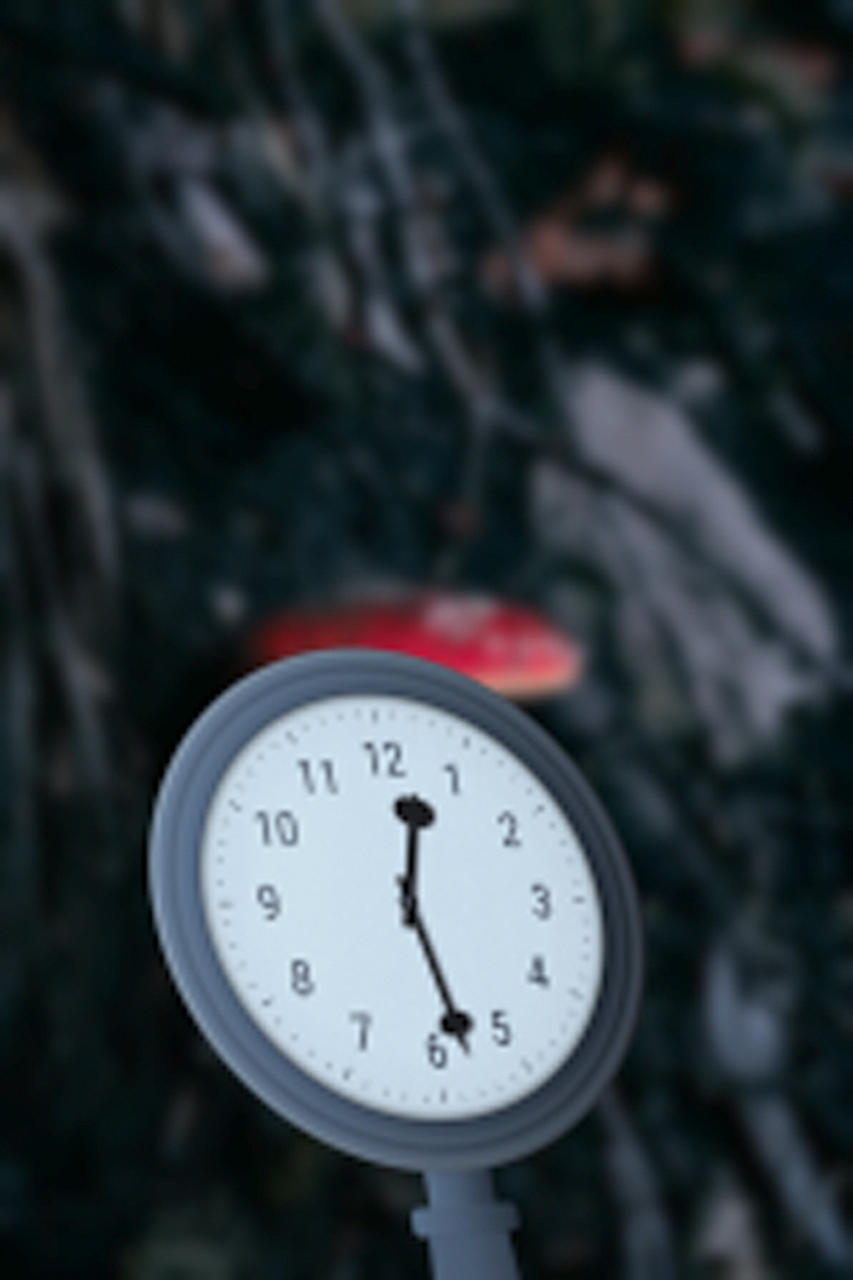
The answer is 12:28
